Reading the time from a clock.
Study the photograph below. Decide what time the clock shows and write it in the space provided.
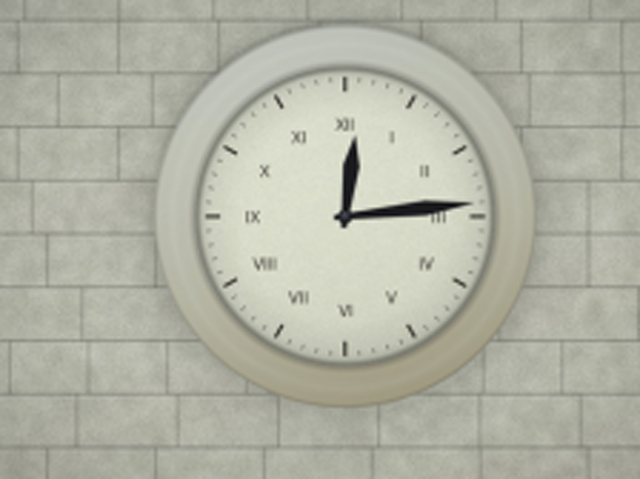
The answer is 12:14
